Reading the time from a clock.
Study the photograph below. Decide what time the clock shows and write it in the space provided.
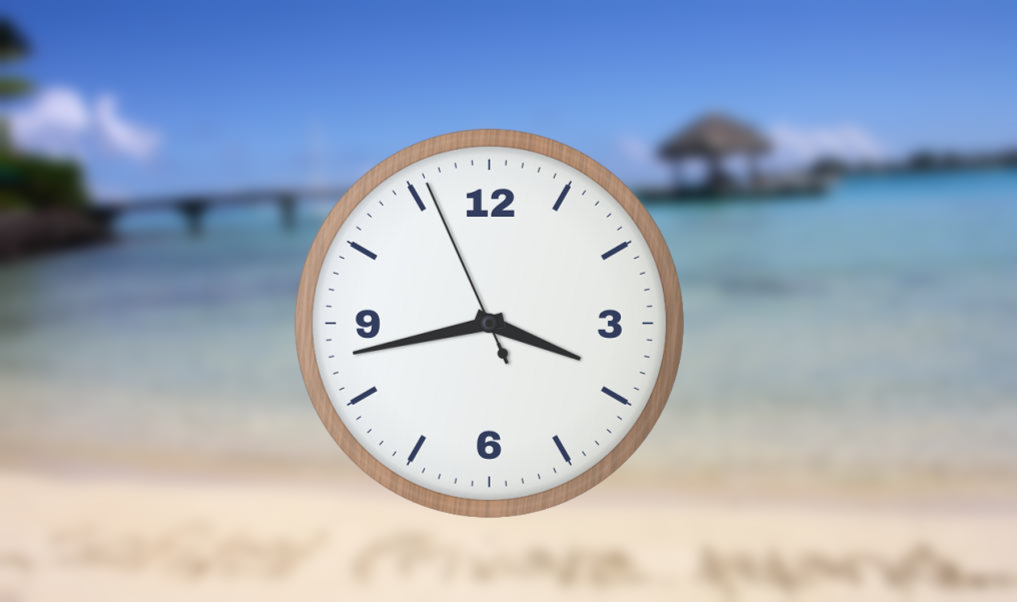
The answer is 3:42:56
